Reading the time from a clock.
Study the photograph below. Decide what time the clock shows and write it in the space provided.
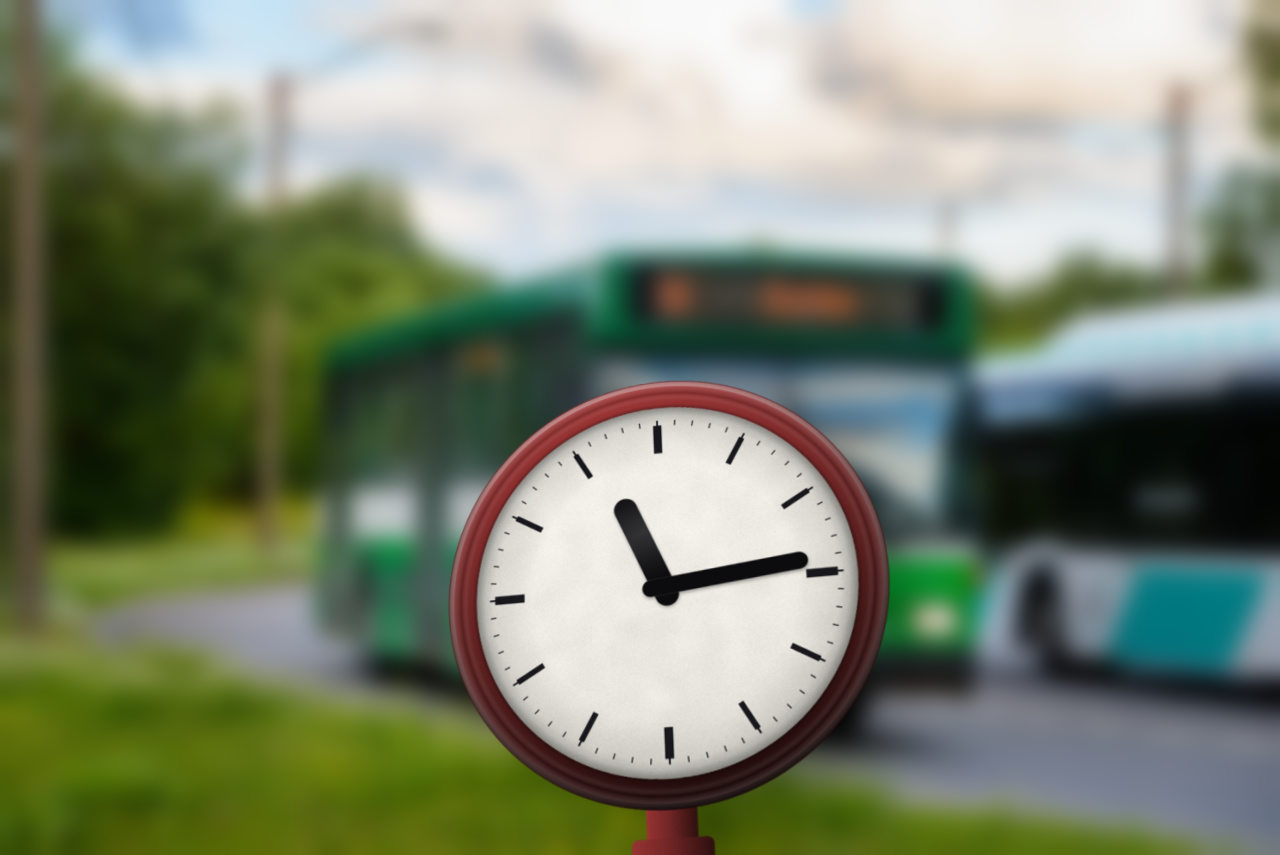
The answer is 11:14
